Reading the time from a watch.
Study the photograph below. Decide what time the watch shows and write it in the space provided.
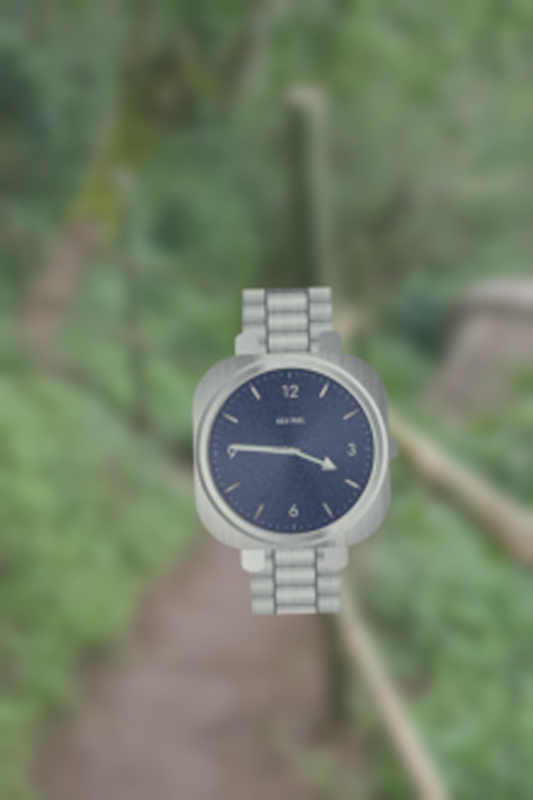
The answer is 3:46
